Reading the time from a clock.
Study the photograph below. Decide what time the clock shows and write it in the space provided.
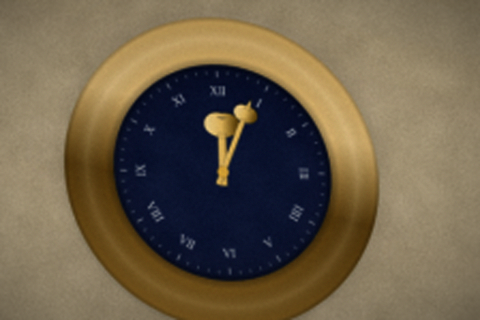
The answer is 12:04
